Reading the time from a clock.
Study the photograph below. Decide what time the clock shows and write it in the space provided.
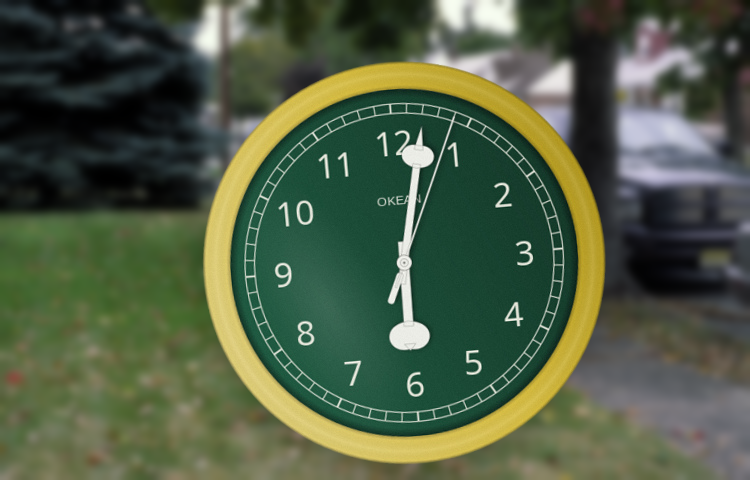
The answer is 6:02:04
